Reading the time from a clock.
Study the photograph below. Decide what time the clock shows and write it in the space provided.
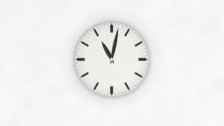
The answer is 11:02
